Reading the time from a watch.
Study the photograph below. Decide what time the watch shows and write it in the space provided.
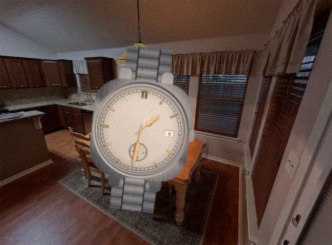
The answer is 1:31
